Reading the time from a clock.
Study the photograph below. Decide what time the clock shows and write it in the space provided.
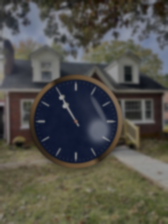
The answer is 10:55
